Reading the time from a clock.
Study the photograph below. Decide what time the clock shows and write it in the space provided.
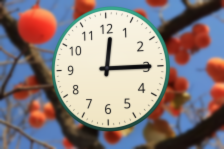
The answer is 12:15
